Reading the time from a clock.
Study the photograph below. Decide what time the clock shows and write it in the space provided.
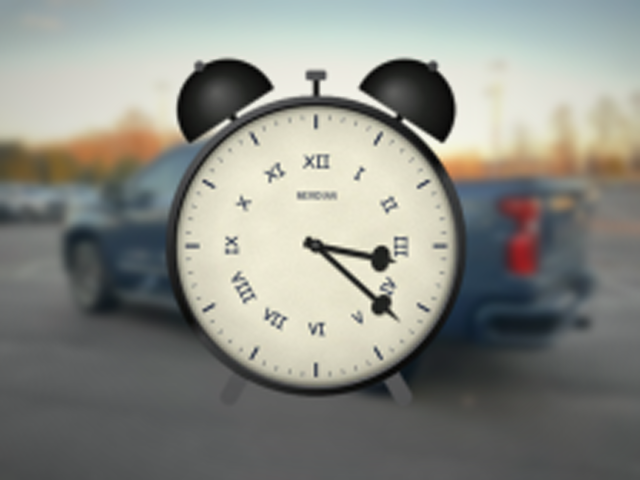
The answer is 3:22
